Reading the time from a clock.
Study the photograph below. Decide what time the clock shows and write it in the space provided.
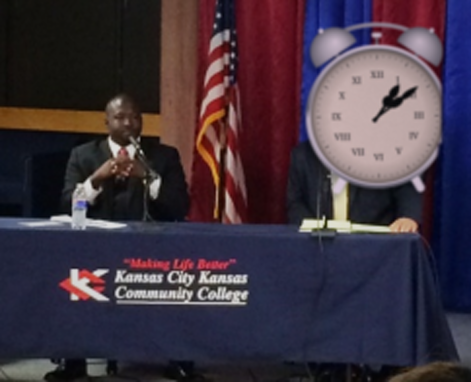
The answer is 1:09
